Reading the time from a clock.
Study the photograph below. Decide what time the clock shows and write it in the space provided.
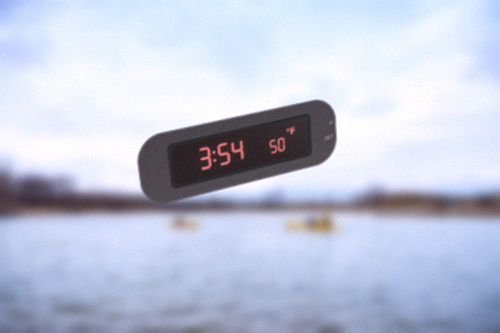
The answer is 3:54
